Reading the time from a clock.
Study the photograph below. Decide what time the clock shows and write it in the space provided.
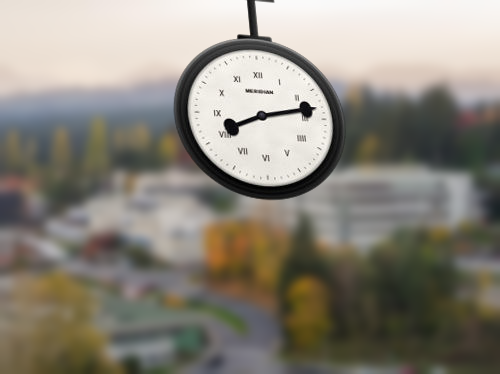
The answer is 8:13
